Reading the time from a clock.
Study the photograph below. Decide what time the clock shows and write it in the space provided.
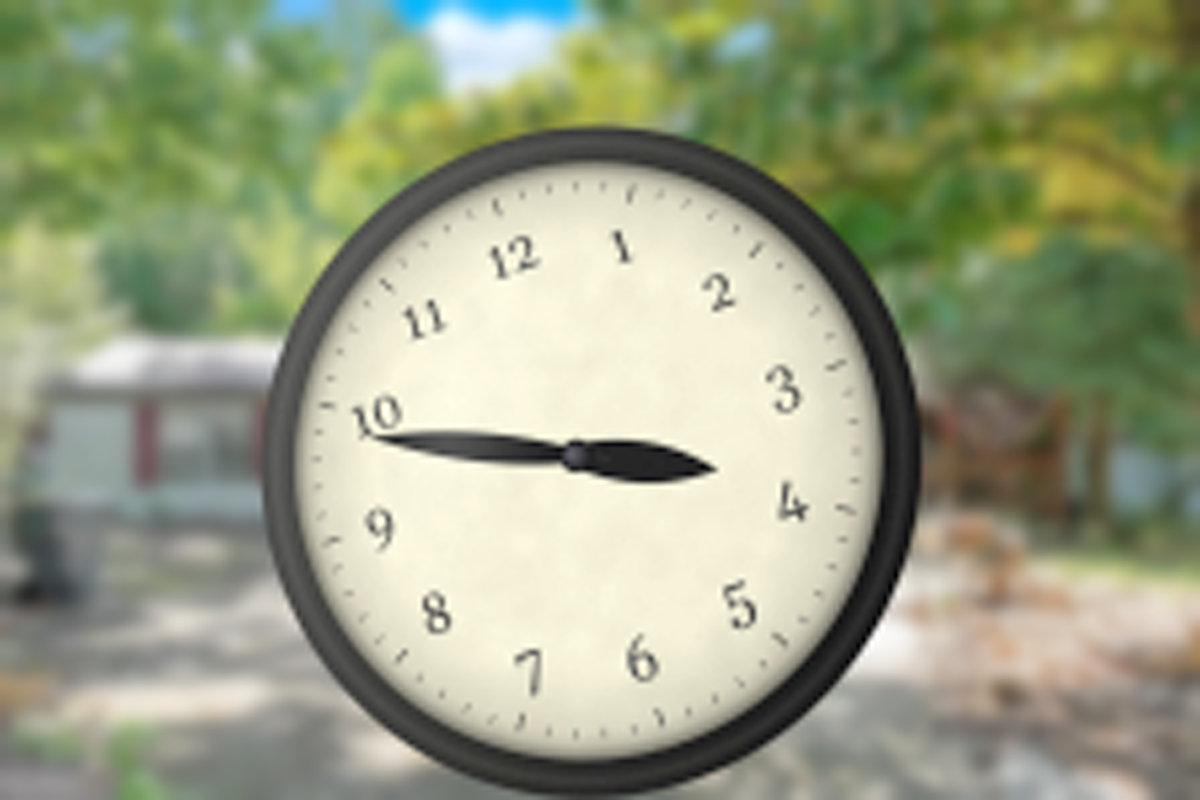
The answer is 3:49
